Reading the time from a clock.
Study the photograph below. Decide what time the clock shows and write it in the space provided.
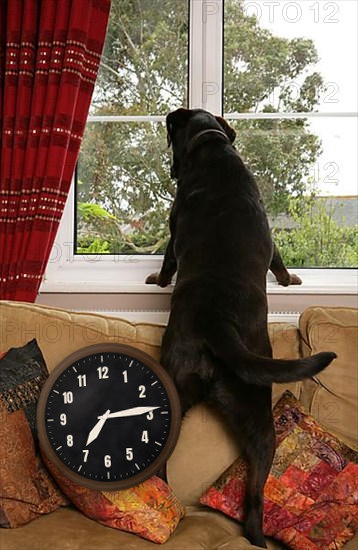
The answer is 7:14
